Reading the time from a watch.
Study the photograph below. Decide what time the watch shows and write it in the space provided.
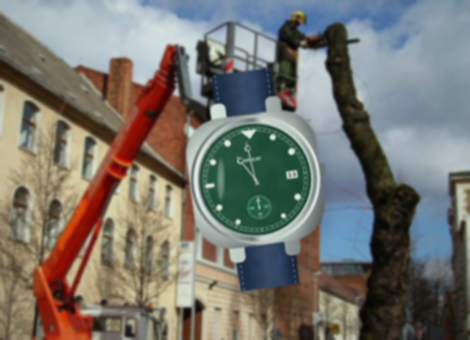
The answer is 10:59
